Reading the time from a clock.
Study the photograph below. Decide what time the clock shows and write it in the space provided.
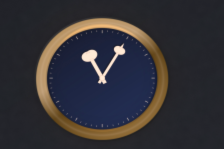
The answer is 11:05
